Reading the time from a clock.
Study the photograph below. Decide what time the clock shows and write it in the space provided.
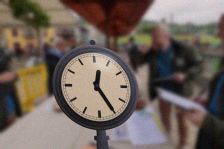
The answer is 12:25
